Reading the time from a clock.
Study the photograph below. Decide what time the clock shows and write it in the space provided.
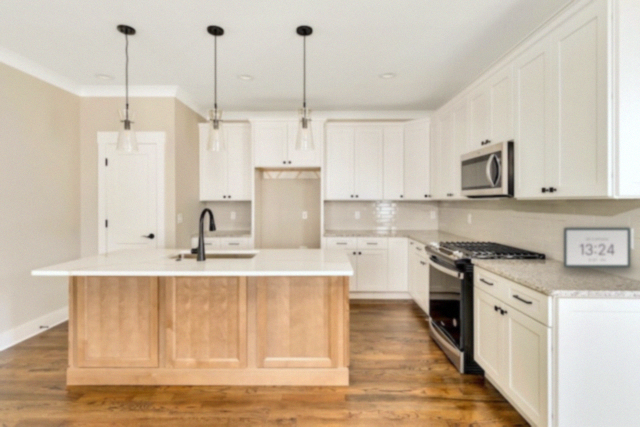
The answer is 13:24
